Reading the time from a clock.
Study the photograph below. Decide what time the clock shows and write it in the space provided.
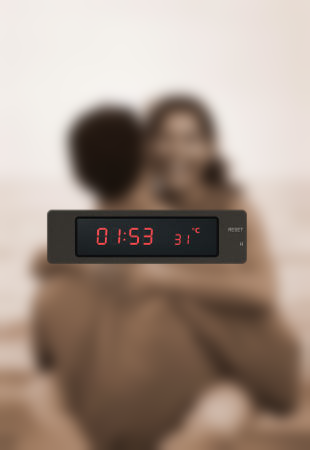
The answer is 1:53
